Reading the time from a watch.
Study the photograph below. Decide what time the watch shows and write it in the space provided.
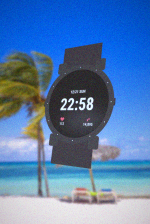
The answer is 22:58
